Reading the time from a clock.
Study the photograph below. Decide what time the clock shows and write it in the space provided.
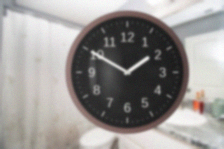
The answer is 1:50
